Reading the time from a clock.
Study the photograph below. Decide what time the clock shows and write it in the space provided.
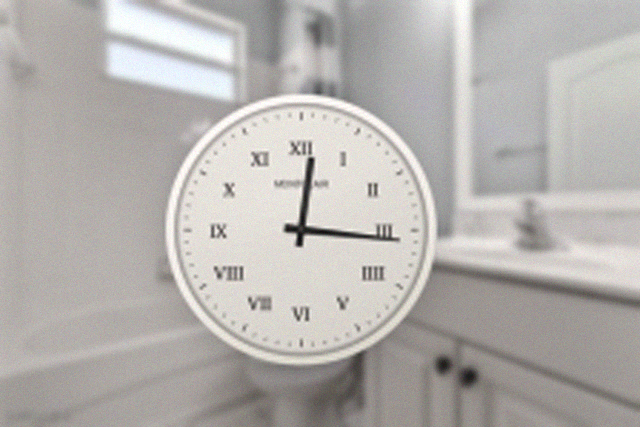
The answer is 12:16
